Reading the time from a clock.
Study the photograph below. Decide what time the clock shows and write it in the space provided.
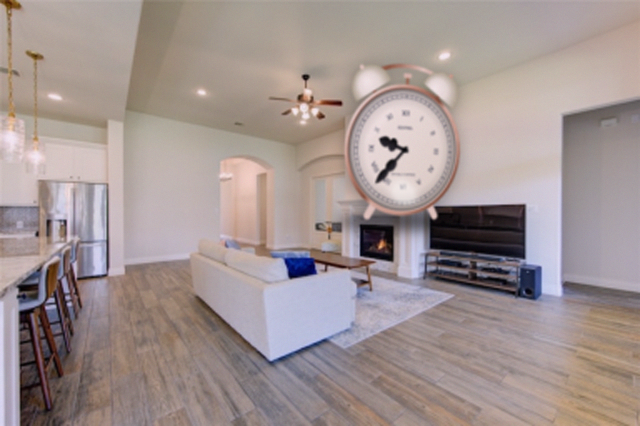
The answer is 9:37
